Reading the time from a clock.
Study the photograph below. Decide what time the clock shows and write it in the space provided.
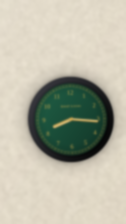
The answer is 8:16
